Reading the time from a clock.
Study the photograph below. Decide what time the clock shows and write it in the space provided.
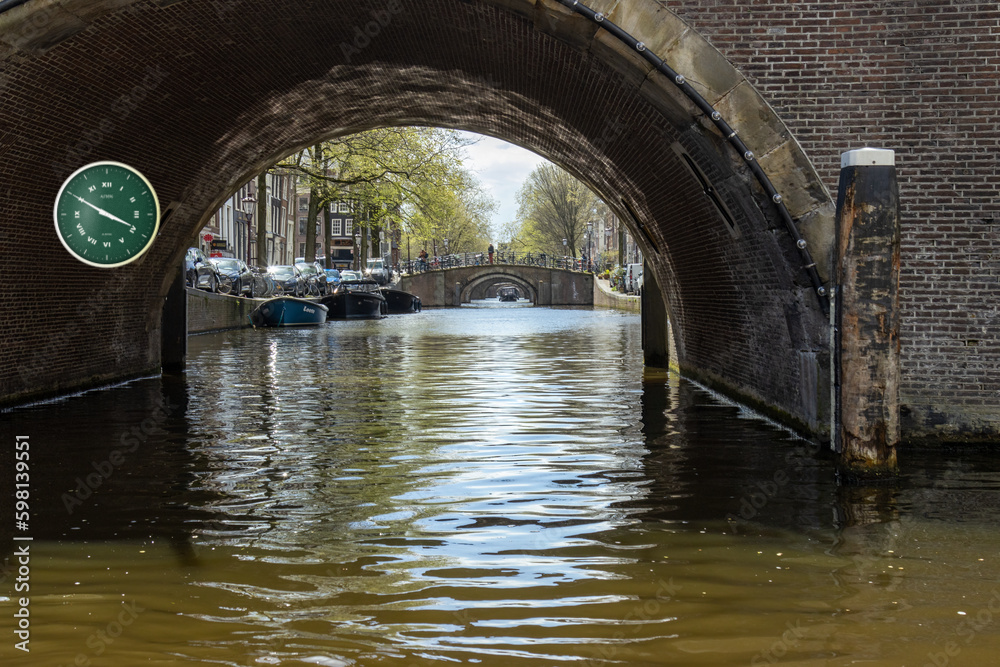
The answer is 3:50
